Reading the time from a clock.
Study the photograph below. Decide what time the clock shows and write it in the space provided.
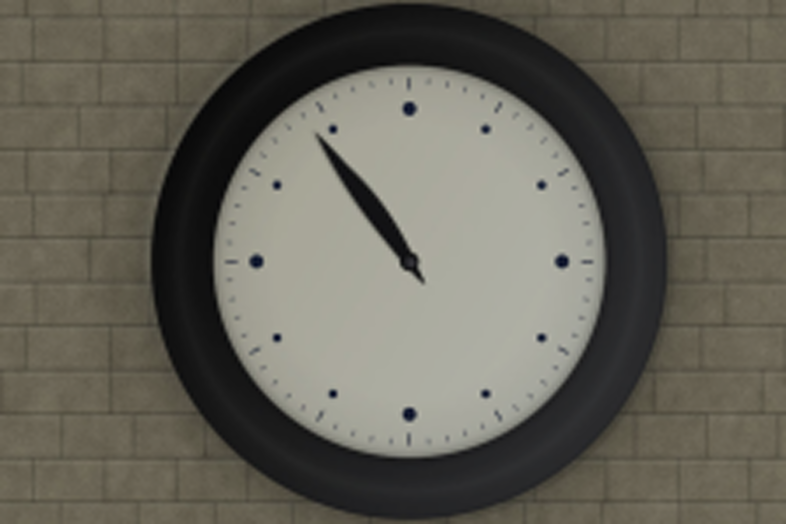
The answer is 10:54
